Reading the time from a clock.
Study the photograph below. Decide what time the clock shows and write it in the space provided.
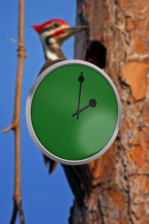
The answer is 2:01
